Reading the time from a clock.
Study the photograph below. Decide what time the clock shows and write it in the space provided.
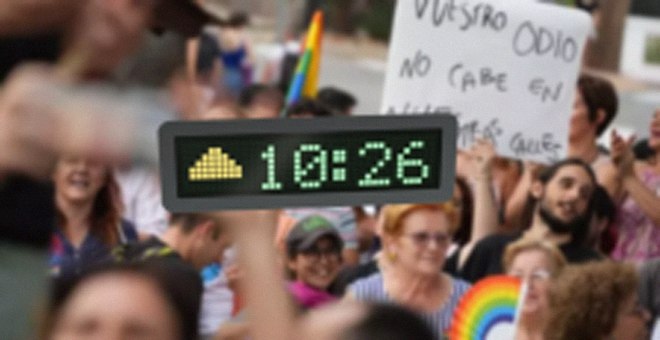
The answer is 10:26
